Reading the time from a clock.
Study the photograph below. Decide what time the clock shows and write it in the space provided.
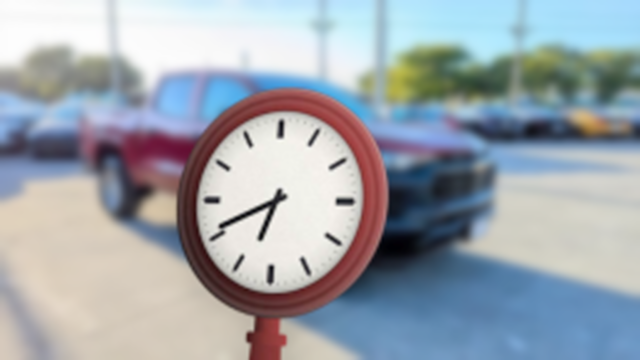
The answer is 6:41
